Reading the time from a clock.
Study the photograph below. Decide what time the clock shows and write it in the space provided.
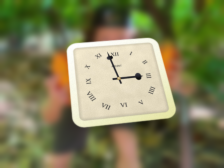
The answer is 2:58
